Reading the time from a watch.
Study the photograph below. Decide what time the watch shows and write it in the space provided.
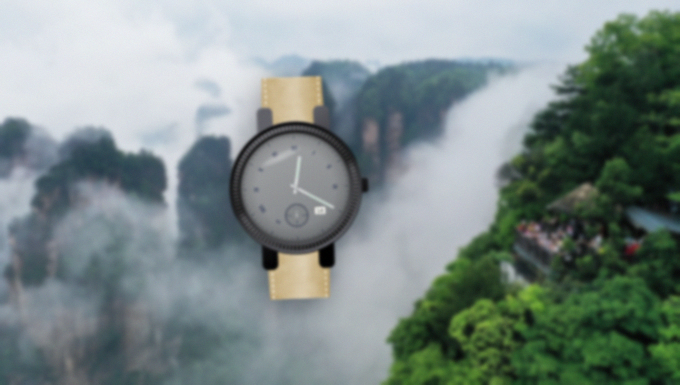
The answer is 12:20
